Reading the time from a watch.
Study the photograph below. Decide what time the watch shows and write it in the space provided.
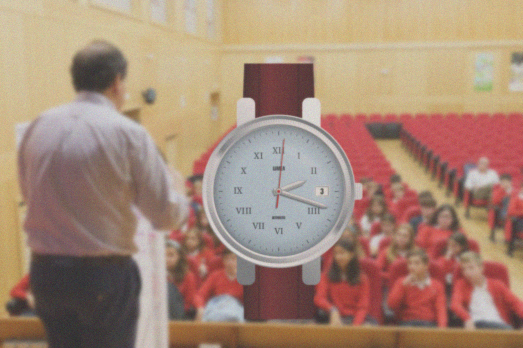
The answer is 2:18:01
